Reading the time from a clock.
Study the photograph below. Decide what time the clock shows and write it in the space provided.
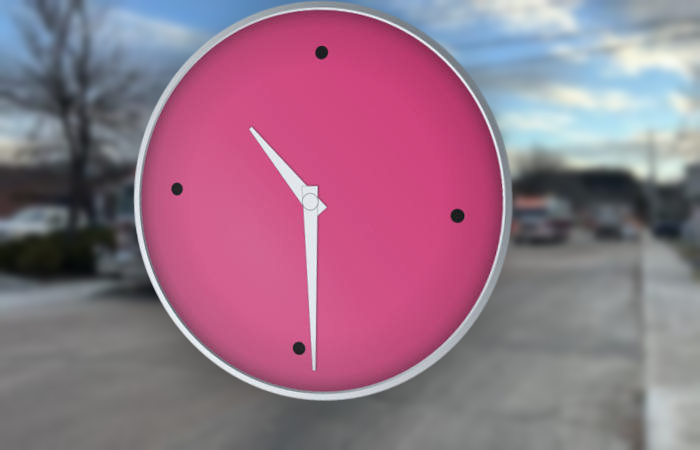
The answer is 10:29
